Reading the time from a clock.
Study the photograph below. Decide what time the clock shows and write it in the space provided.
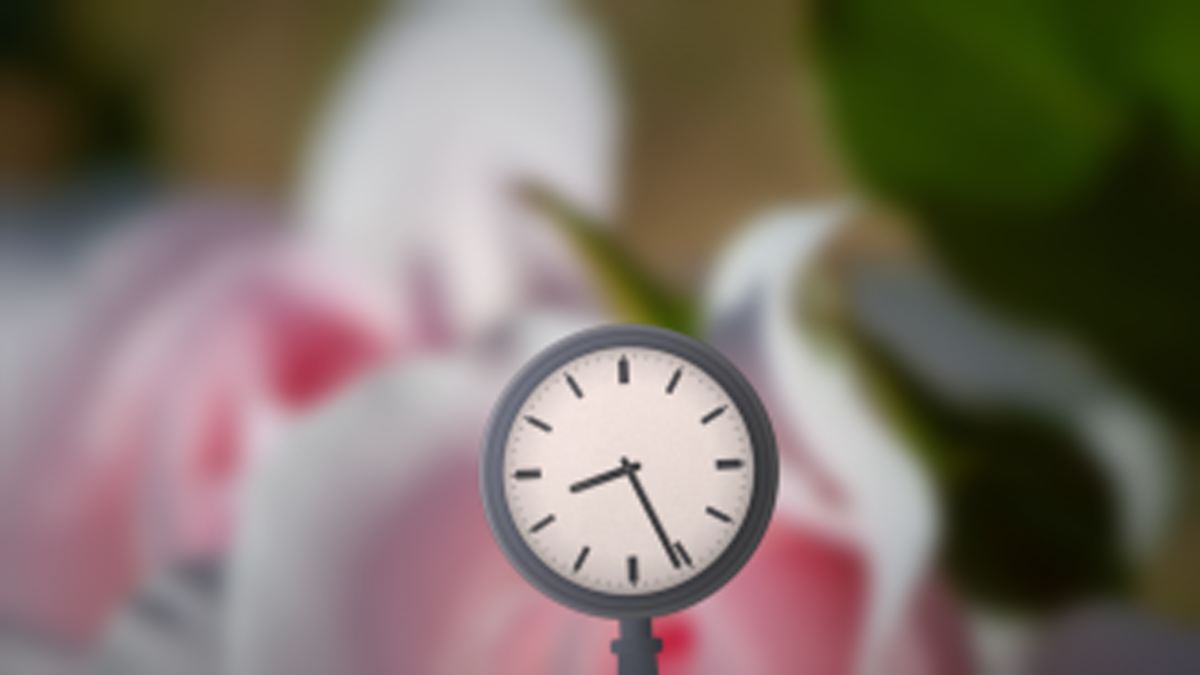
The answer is 8:26
